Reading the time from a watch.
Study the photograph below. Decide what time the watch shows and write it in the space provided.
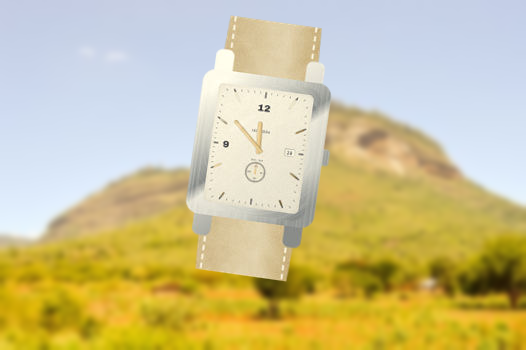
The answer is 11:52
